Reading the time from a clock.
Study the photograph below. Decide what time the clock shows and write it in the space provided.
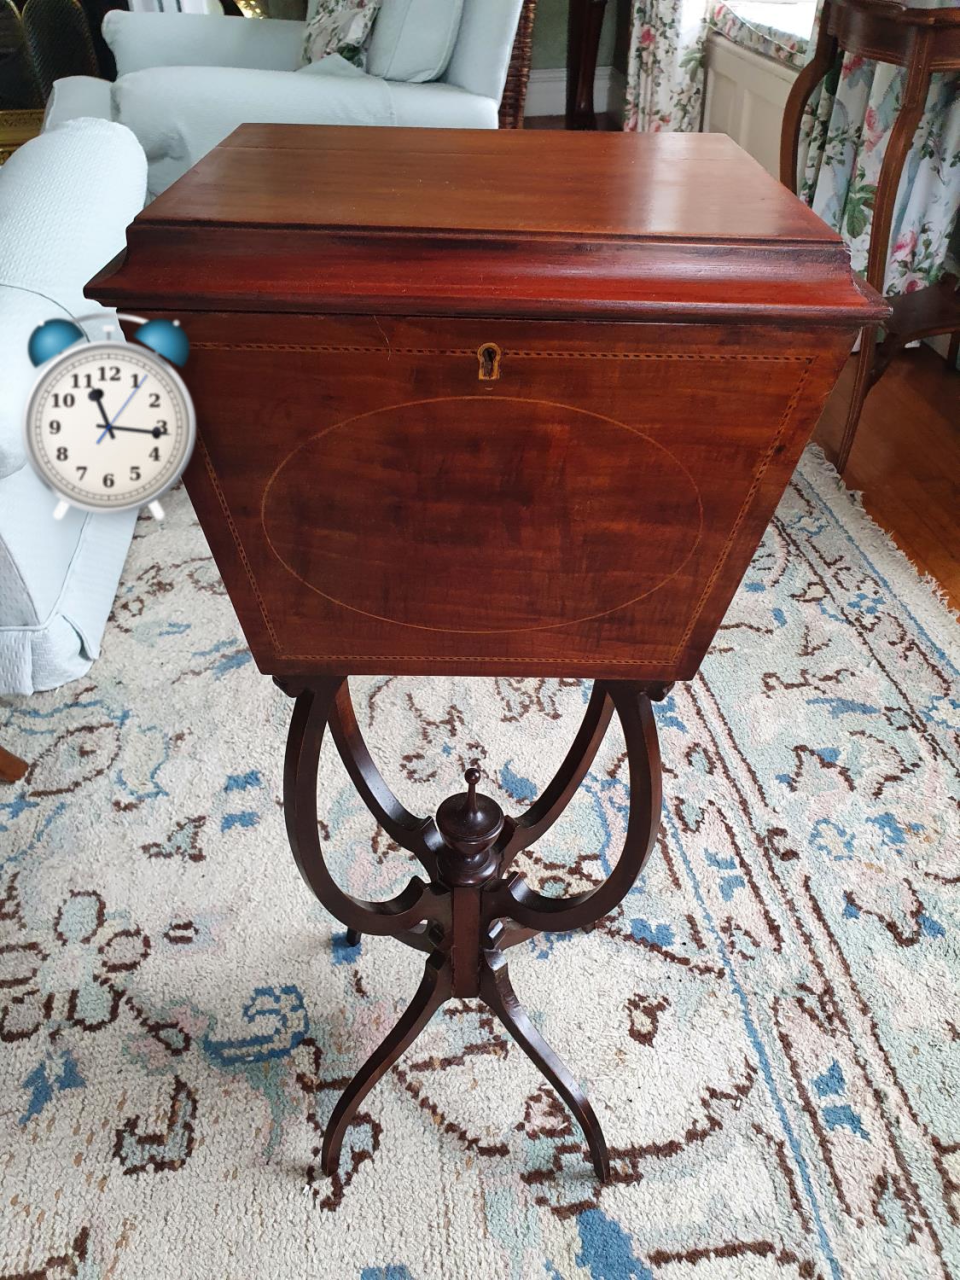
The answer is 11:16:06
